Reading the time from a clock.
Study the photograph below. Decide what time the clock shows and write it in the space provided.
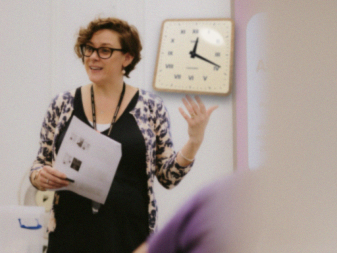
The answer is 12:19
